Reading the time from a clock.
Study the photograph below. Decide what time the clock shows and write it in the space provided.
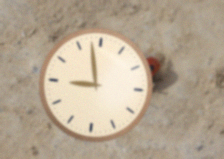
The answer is 8:58
